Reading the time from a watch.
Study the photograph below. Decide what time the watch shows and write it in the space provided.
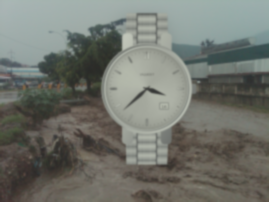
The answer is 3:38
